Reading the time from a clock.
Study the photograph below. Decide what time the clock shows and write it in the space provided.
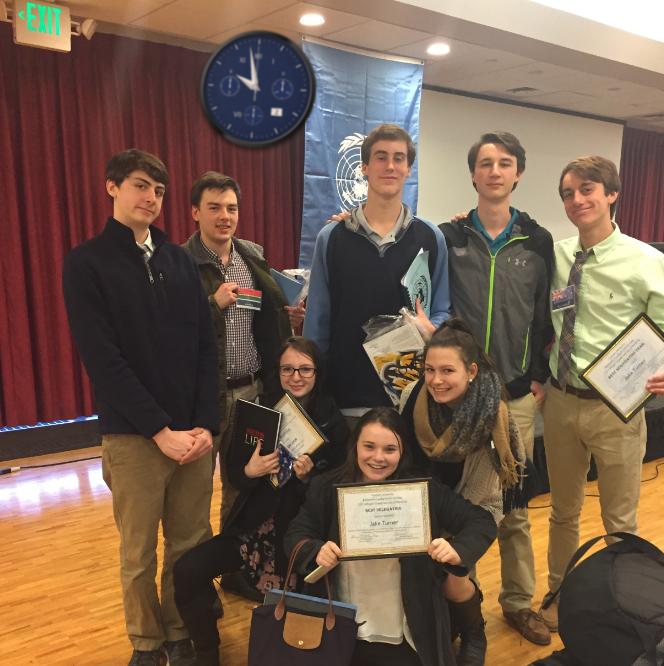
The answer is 9:58
